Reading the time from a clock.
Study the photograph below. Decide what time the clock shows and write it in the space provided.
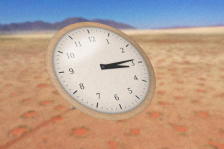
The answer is 3:14
